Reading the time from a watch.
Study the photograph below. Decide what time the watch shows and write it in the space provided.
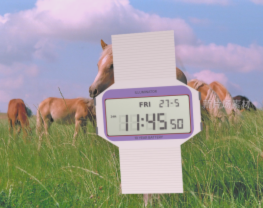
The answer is 11:45:50
